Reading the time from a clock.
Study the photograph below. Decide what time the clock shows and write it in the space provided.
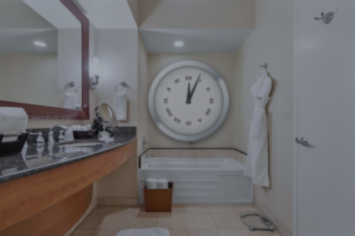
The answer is 12:04
